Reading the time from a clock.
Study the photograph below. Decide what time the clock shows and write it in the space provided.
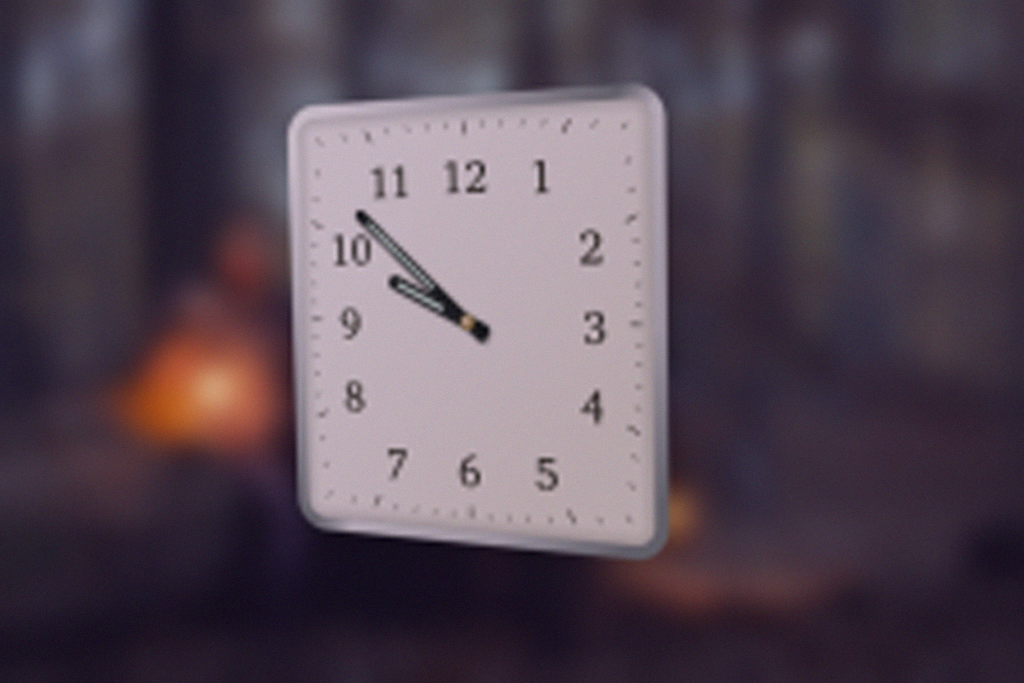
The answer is 9:52
